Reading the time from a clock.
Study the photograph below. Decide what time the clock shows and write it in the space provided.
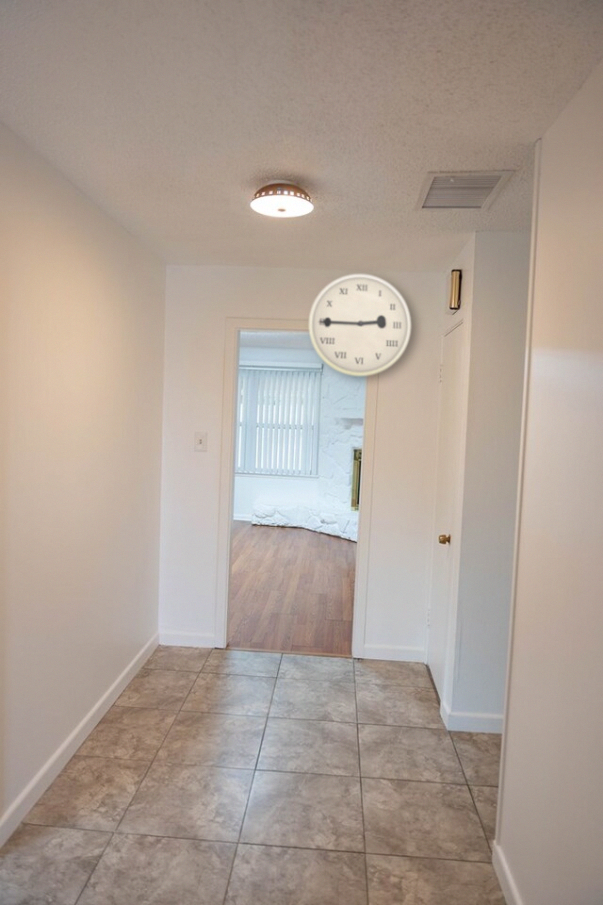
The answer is 2:45
